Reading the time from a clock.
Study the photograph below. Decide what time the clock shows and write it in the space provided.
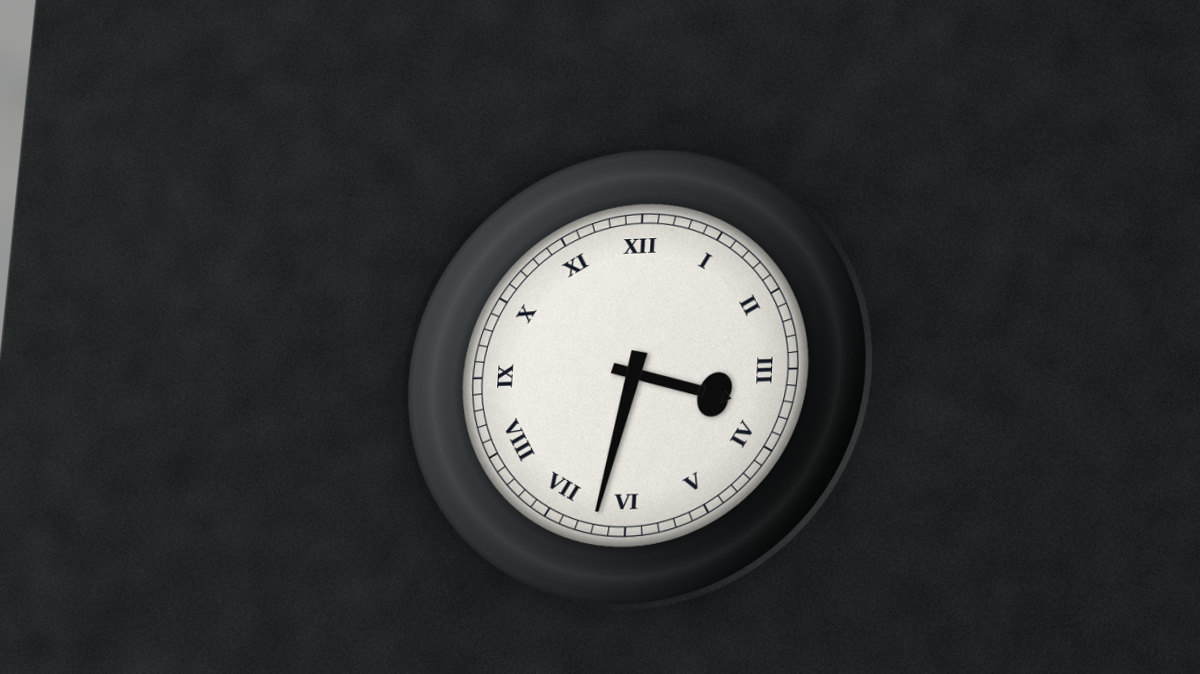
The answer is 3:32
